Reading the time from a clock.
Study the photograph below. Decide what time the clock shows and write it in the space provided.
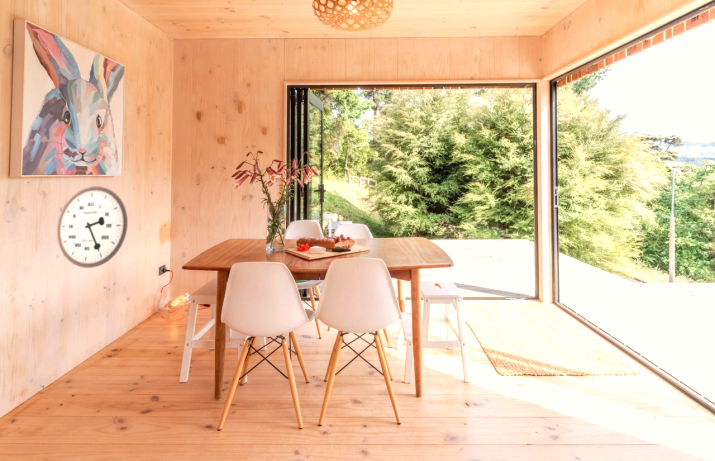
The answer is 2:25
